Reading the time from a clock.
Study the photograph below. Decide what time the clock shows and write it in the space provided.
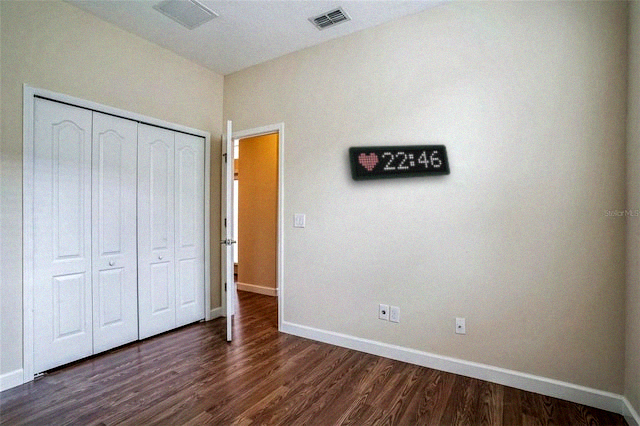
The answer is 22:46
